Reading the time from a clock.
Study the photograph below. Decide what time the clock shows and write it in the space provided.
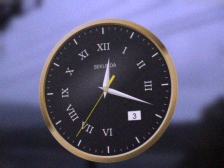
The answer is 12:18:36
